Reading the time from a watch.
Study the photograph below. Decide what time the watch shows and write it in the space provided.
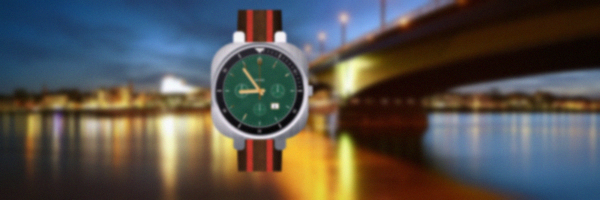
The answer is 8:54
